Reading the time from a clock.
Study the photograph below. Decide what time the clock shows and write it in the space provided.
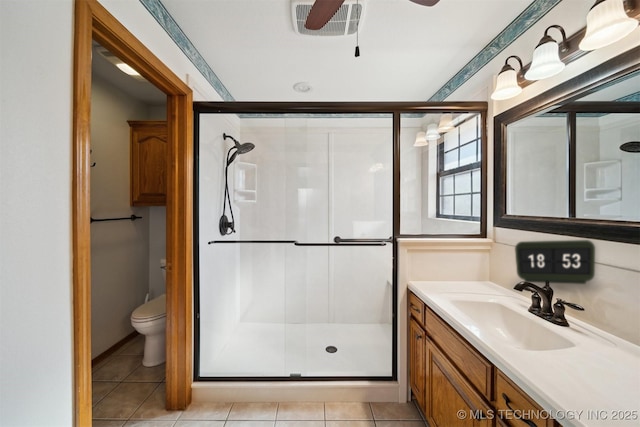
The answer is 18:53
